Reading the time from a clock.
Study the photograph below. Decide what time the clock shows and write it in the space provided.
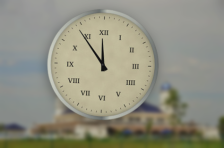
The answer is 11:54
